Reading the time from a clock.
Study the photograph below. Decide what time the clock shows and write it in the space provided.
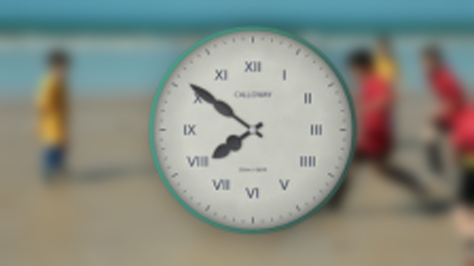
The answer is 7:51
